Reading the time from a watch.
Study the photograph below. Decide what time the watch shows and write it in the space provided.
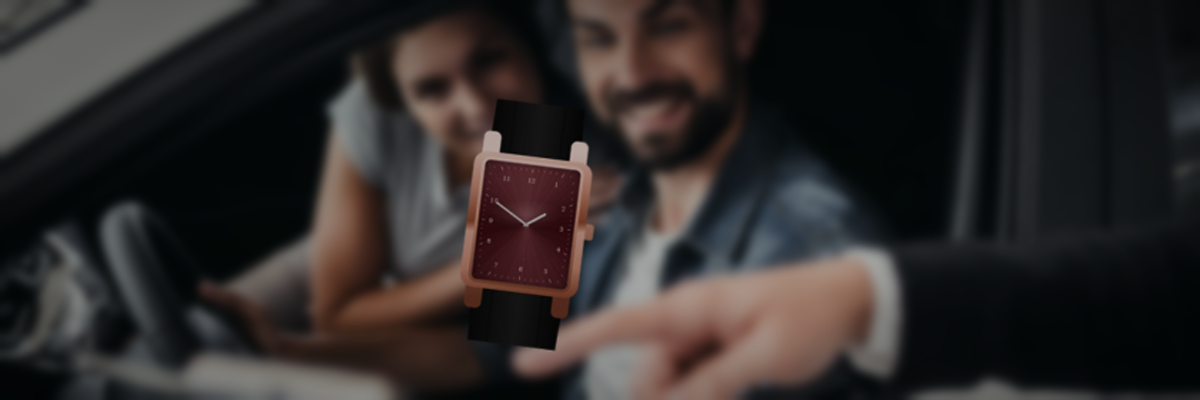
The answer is 1:50
